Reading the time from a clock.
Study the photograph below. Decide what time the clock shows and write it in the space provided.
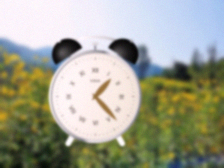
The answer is 1:23
